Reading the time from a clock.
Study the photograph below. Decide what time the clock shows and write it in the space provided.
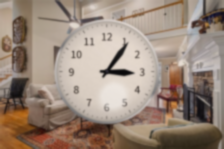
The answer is 3:06
